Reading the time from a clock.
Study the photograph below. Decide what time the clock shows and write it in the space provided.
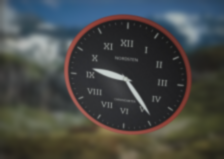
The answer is 9:24
